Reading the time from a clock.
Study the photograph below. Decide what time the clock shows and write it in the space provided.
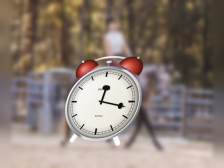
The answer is 12:17
